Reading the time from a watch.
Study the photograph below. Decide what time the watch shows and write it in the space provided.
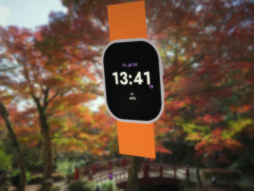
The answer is 13:41
